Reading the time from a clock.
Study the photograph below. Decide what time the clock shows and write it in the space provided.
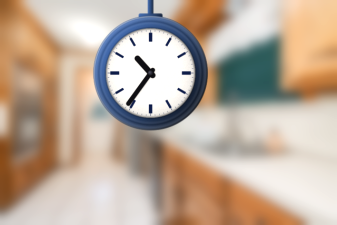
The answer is 10:36
